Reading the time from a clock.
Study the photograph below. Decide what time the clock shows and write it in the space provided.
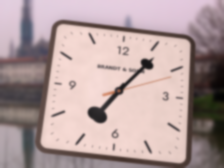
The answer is 7:06:11
